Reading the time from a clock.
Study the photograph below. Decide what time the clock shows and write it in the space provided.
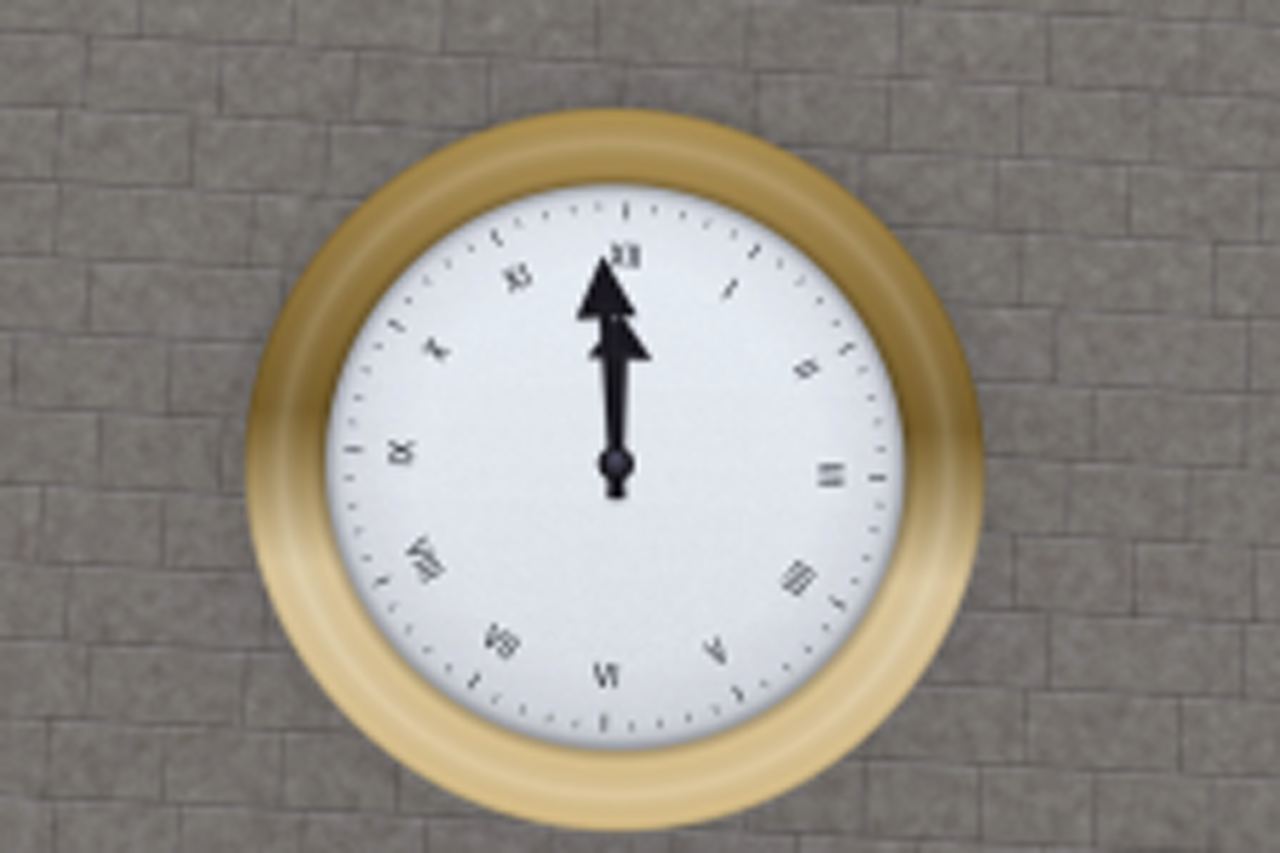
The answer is 11:59
